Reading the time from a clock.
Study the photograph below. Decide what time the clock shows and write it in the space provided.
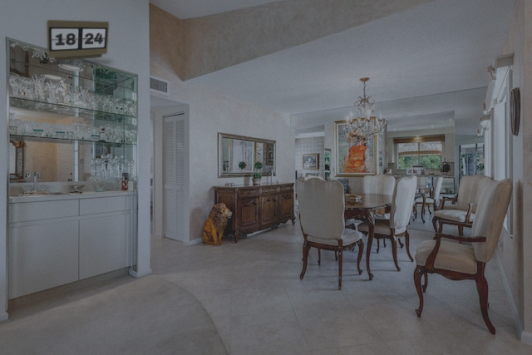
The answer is 18:24
